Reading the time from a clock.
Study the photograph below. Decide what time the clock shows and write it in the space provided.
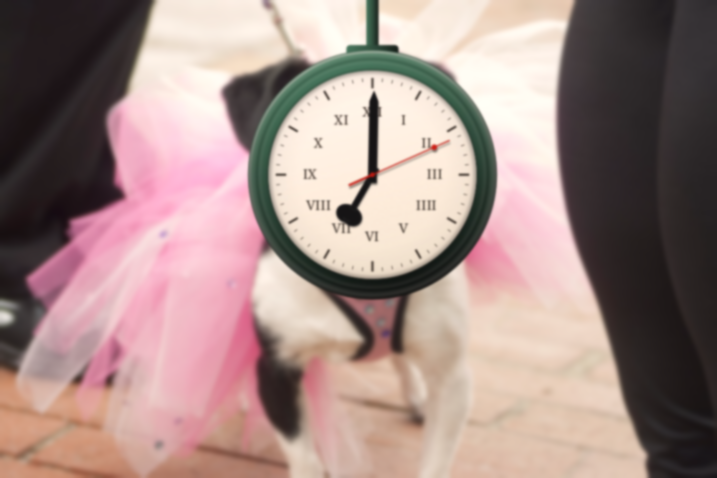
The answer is 7:00:11
